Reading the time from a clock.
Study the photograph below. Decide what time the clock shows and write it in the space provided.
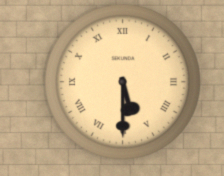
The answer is 5:30
